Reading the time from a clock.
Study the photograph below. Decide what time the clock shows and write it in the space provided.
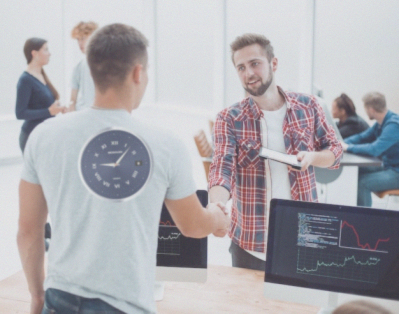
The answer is 9:07
